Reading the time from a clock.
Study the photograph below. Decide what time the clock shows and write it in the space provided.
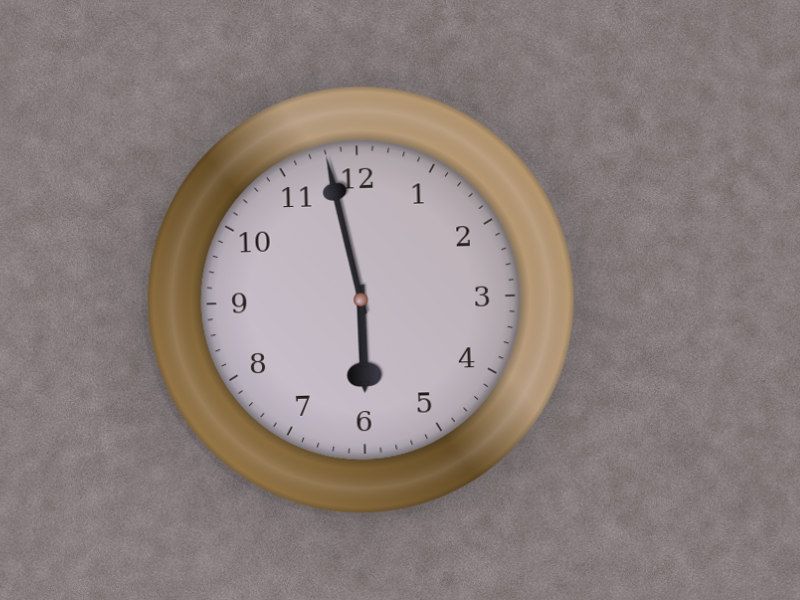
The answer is 5:58
